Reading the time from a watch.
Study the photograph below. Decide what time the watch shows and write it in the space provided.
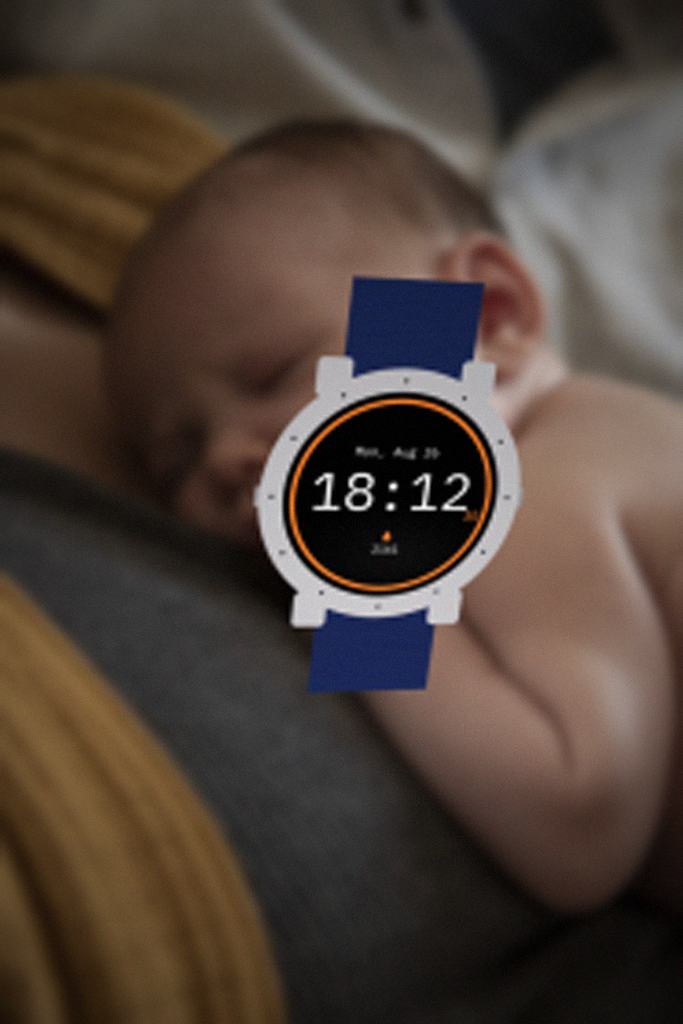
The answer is 18:12
